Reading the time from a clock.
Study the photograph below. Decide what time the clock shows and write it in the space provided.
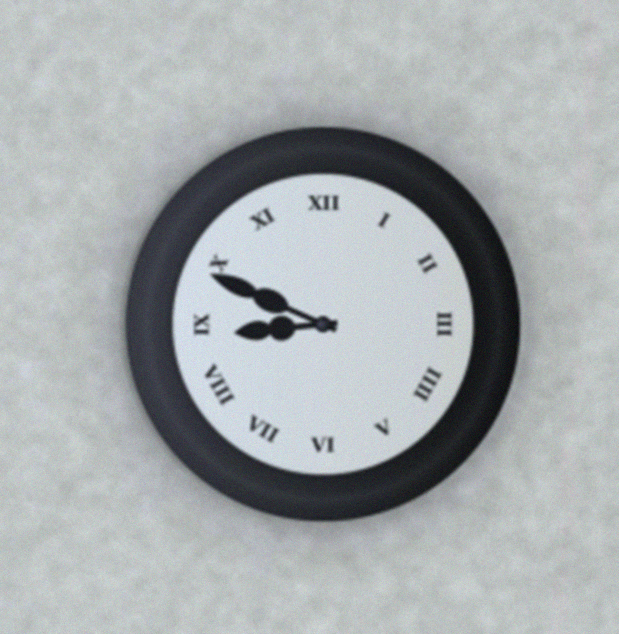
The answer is 8:49
